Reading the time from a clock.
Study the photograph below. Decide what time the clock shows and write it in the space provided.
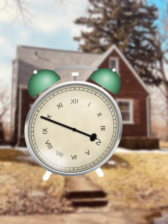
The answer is 3:49
